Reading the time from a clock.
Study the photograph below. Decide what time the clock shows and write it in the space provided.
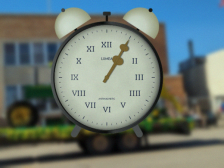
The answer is 1:05
